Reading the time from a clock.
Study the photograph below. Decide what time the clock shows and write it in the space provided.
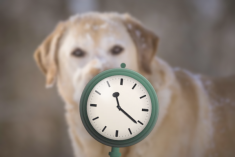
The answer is 11:21
